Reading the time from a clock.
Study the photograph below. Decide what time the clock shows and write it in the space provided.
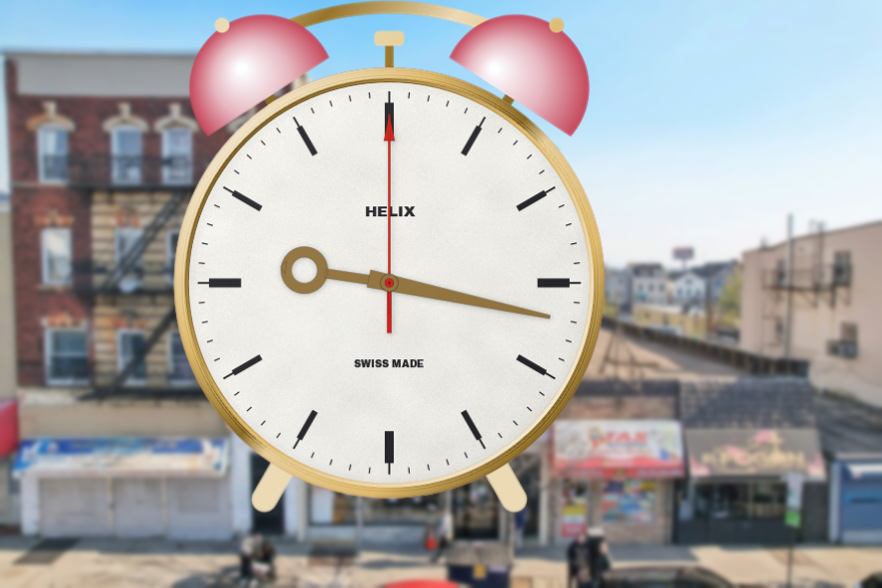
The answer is 9:17:00
